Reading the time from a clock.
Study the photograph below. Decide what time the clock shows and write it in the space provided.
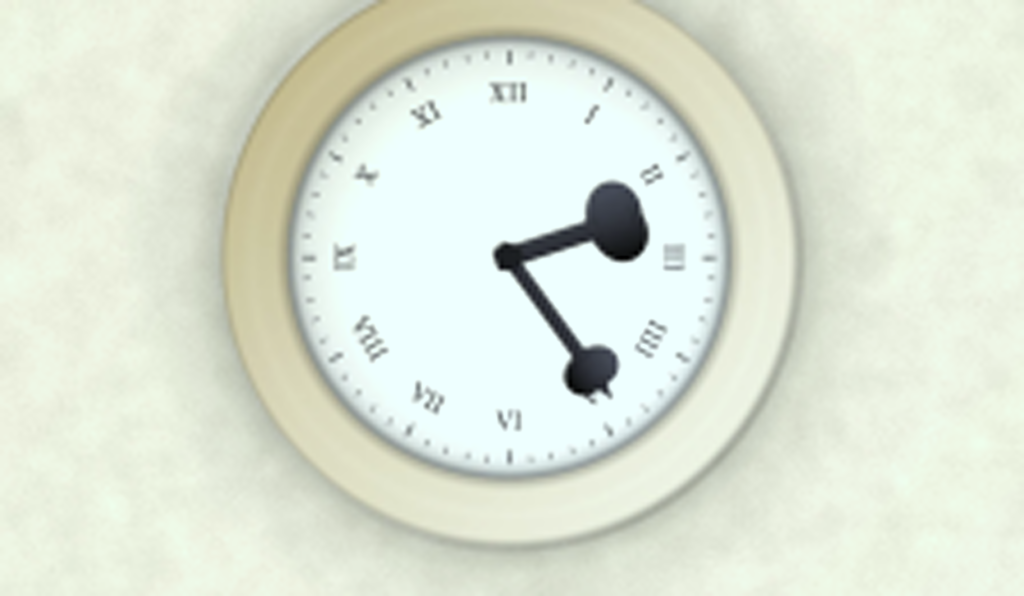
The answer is 2:24
